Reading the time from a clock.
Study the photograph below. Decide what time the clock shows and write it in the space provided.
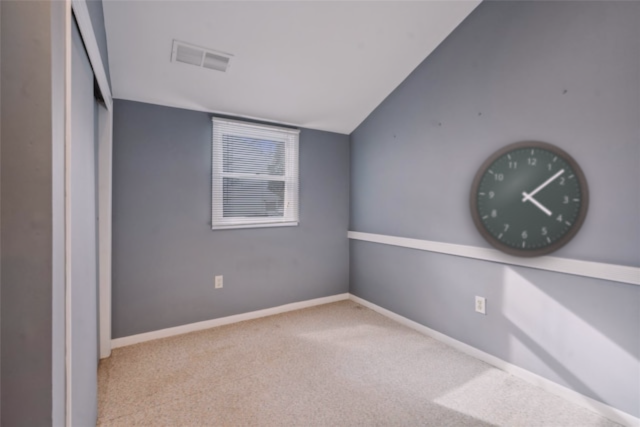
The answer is 4:08
